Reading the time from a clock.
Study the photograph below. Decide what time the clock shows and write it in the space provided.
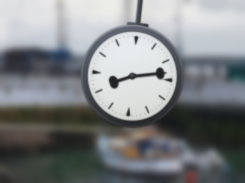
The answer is 8:13
